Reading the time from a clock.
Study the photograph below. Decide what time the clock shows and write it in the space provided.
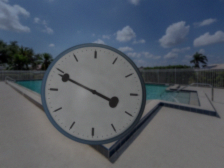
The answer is 3:49
